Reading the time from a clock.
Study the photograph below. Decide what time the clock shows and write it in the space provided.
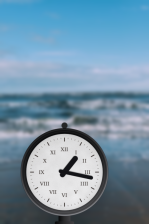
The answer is 1:17
